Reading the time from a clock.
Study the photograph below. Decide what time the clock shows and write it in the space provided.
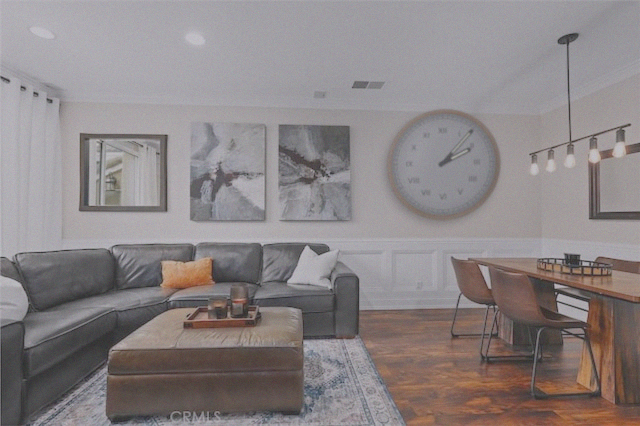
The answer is 2:07
